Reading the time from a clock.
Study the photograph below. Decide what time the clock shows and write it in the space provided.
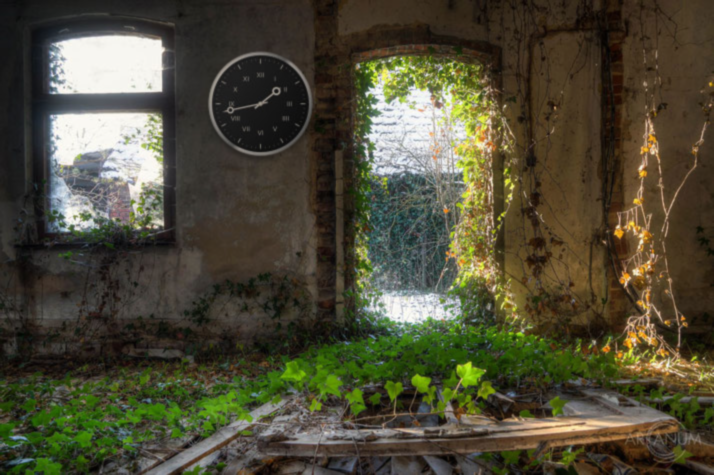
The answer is 1:43
